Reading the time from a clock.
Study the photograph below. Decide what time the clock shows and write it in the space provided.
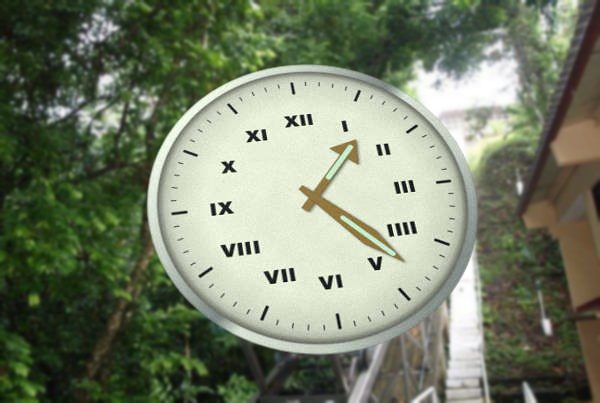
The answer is 1:23
